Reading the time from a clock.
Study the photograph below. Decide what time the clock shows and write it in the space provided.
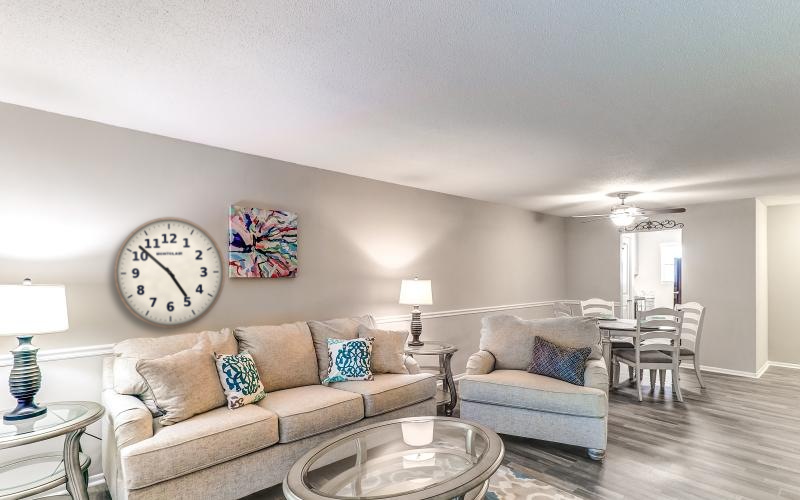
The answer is 4:52
